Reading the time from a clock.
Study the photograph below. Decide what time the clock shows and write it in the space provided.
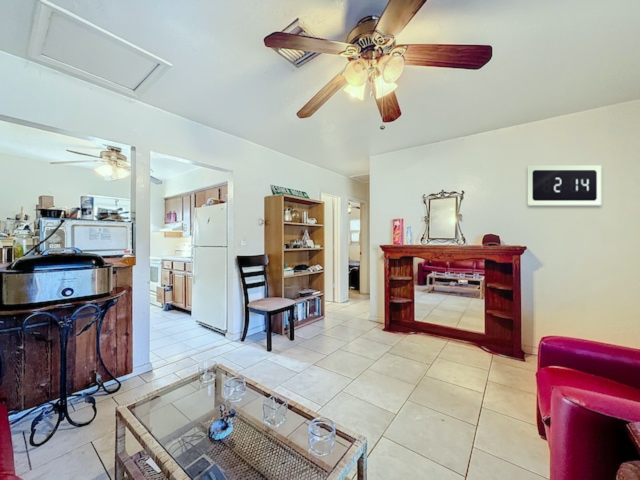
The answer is 2:14
